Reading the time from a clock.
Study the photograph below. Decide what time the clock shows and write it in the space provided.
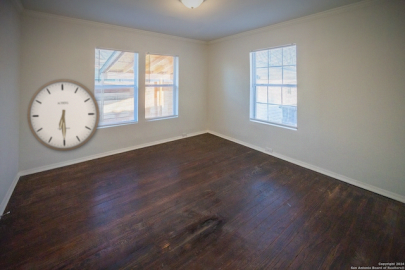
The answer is 6:30
